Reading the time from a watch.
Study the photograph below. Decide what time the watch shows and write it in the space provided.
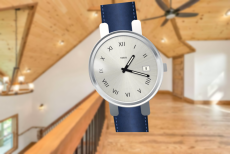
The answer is 1:18
